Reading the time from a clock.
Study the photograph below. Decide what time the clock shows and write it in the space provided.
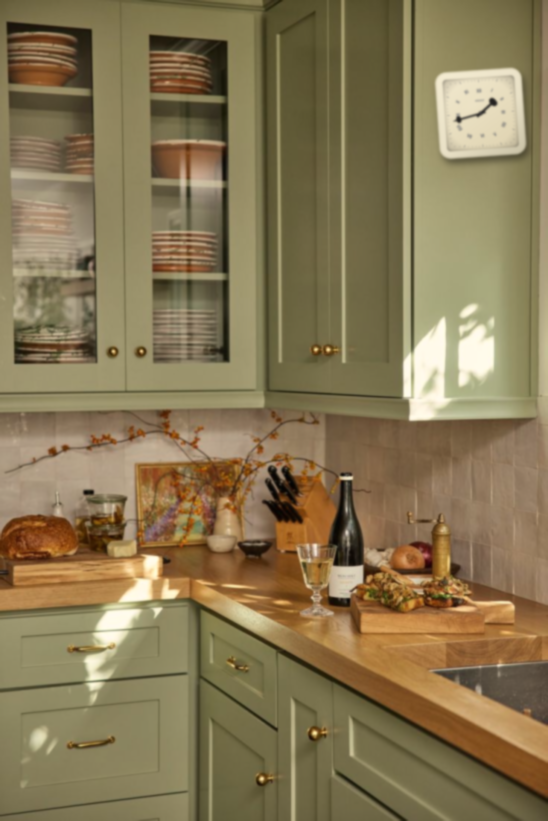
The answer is 1:43
